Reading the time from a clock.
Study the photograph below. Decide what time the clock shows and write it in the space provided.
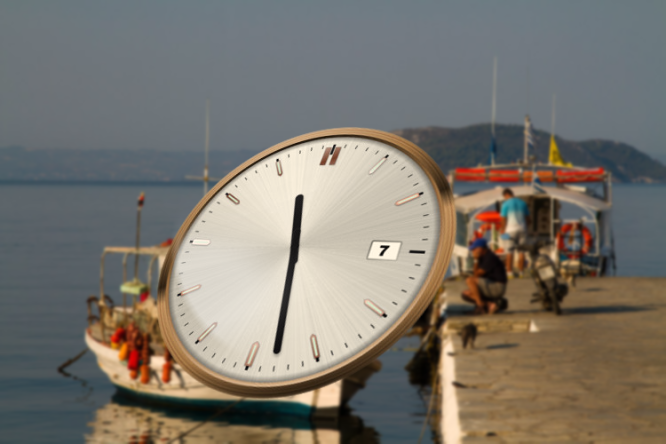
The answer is 11:28
